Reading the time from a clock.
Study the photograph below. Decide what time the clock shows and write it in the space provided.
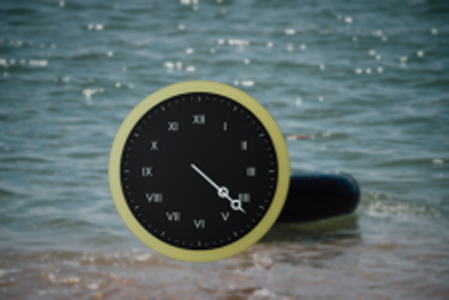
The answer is 4:22
